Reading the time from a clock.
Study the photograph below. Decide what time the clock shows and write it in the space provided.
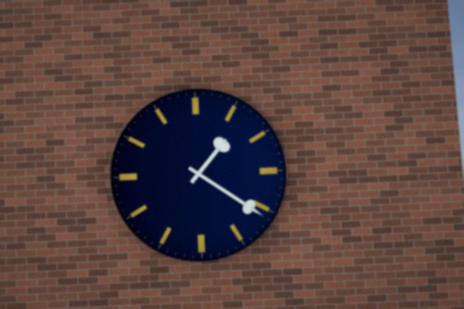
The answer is 1:21
